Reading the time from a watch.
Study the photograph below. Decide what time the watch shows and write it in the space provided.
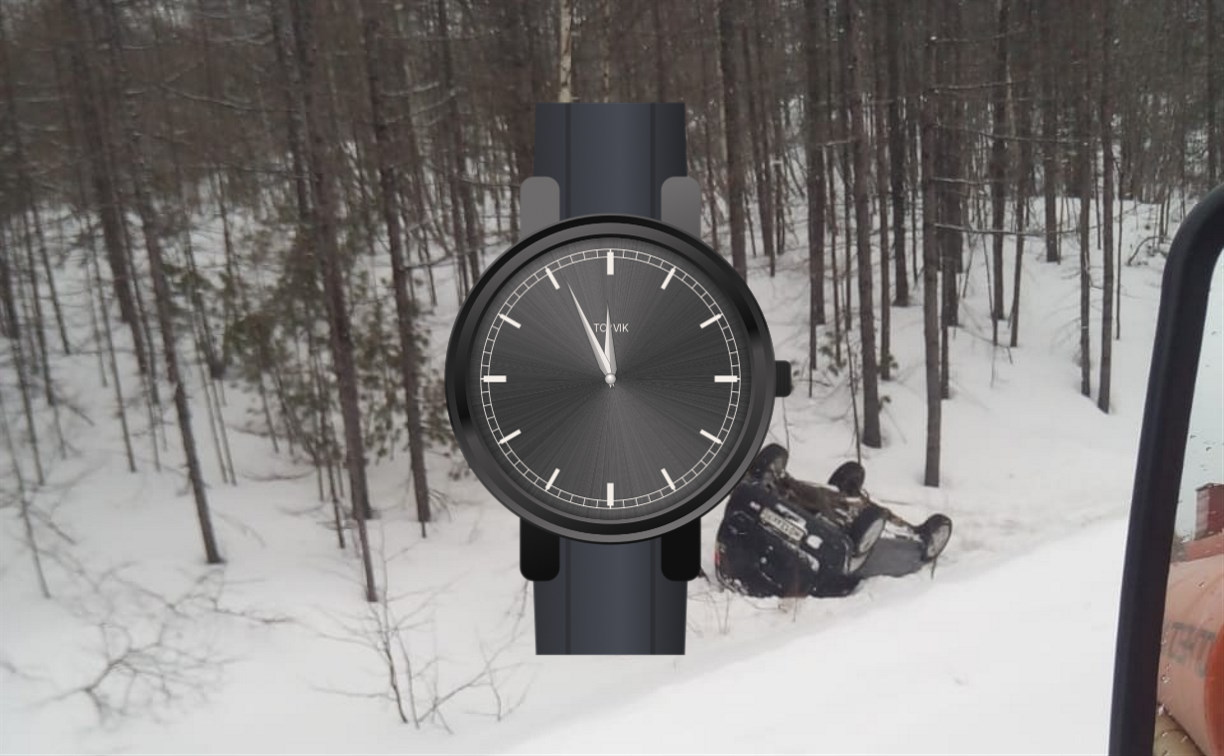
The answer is 11:56
